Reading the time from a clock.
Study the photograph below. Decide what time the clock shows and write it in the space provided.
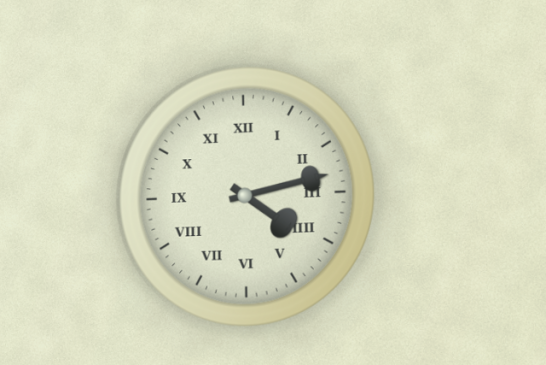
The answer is 4:13
